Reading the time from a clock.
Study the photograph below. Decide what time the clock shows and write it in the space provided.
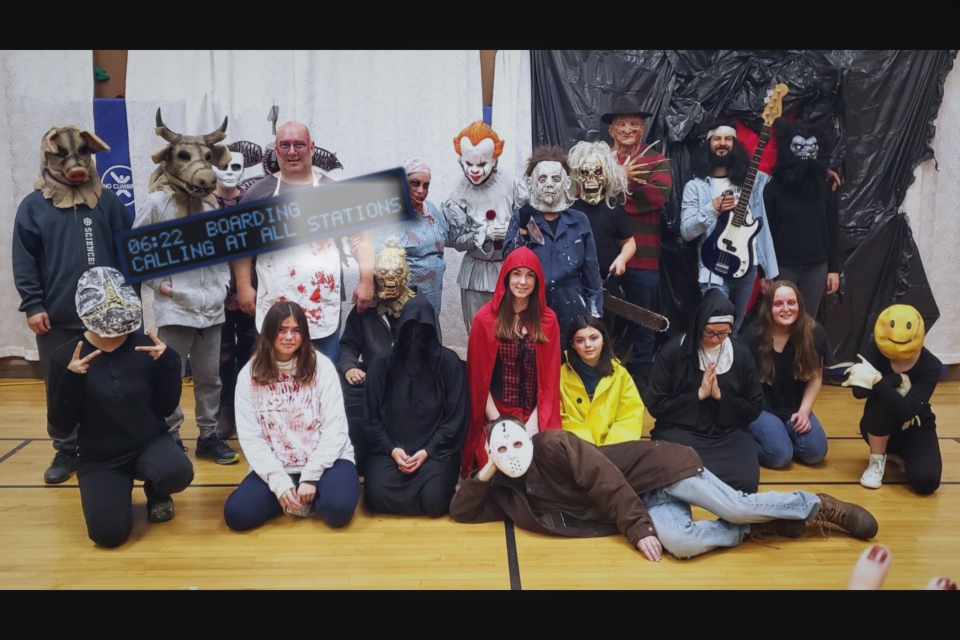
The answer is 6:22
